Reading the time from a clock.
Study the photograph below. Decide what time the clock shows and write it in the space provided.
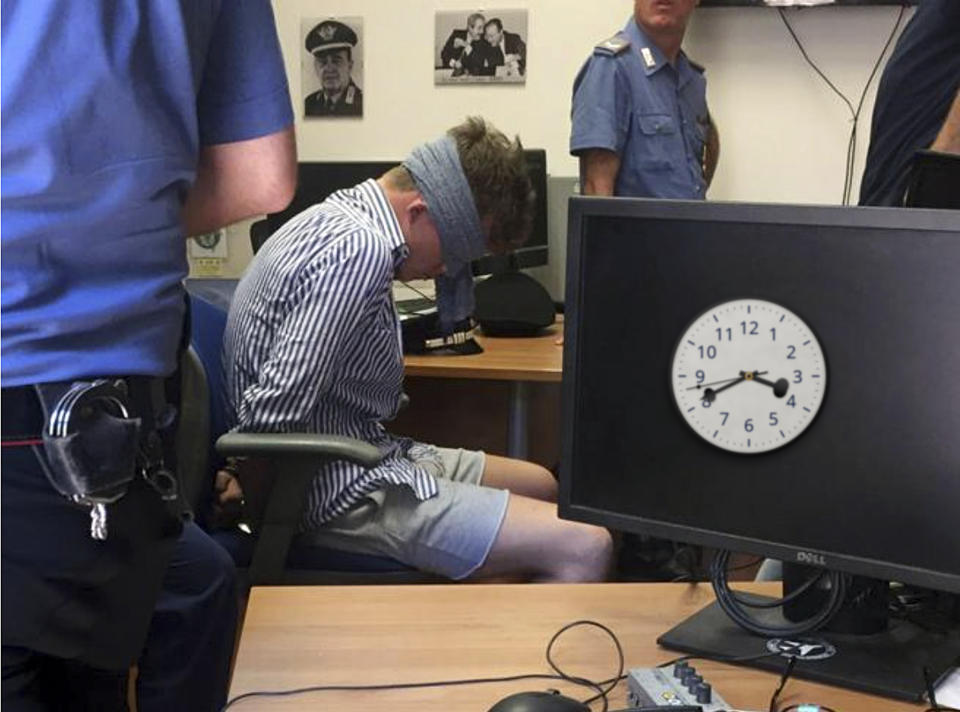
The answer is 3:40:43
